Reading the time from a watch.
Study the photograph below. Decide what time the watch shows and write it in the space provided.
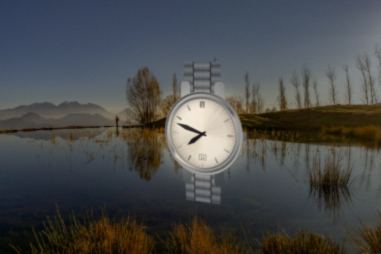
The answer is 7:48
